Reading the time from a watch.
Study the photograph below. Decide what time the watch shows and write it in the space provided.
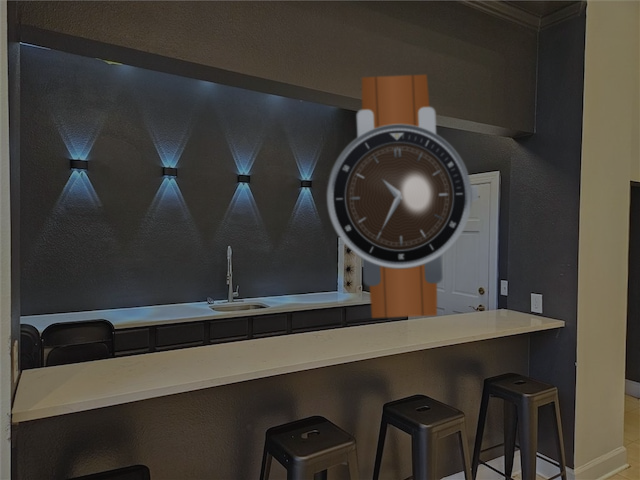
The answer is 10:35
